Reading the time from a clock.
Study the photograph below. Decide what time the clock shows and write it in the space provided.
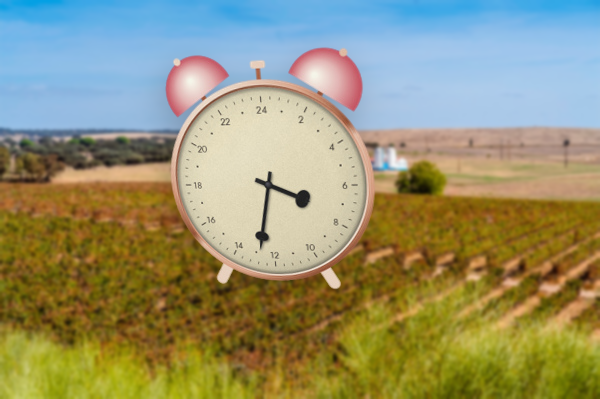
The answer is 7:32
